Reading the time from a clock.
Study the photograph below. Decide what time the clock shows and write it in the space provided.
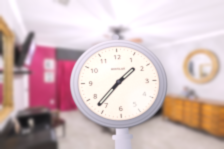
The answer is 1:37
